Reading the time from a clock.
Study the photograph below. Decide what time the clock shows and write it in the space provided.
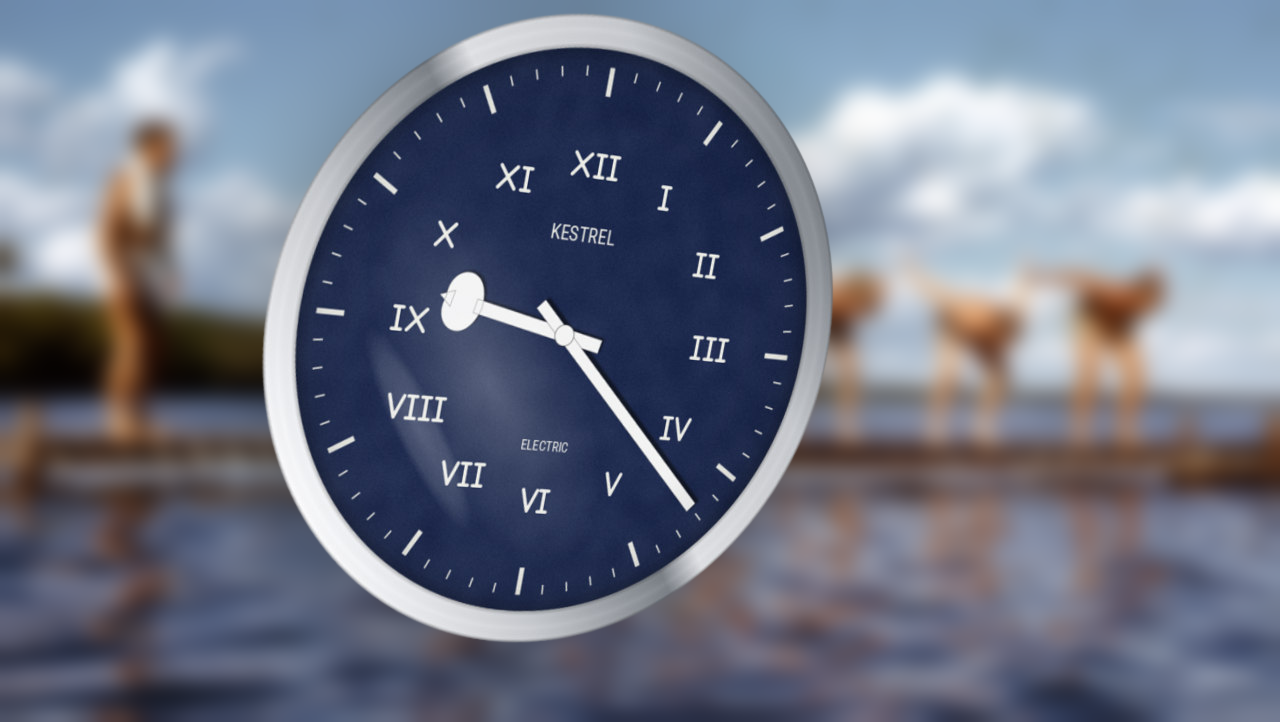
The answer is 9:22
